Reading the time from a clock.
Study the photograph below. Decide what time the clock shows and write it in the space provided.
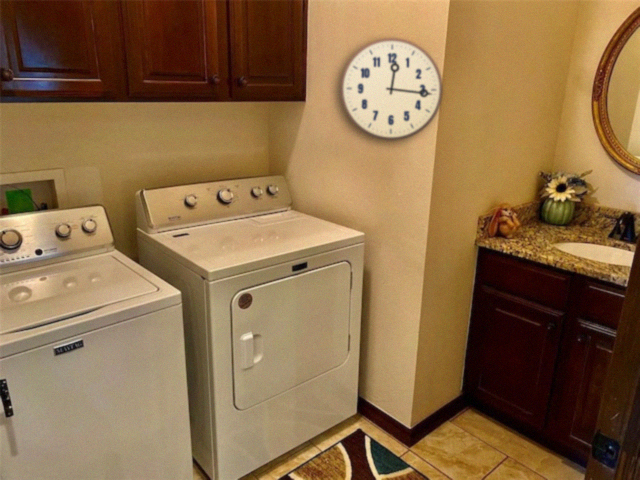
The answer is 12:16
